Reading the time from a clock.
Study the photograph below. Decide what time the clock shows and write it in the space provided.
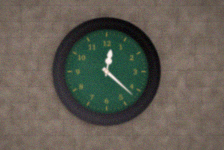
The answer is 12:22
